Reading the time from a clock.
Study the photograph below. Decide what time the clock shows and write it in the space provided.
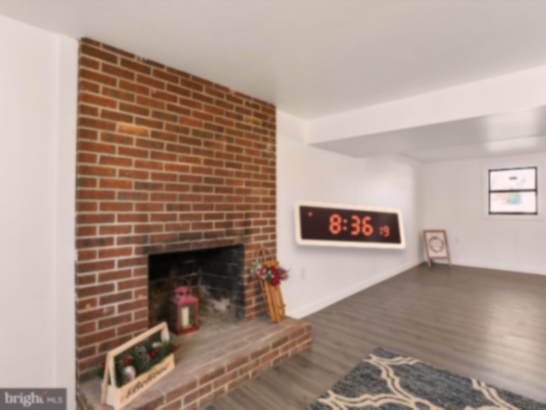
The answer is 8:36
